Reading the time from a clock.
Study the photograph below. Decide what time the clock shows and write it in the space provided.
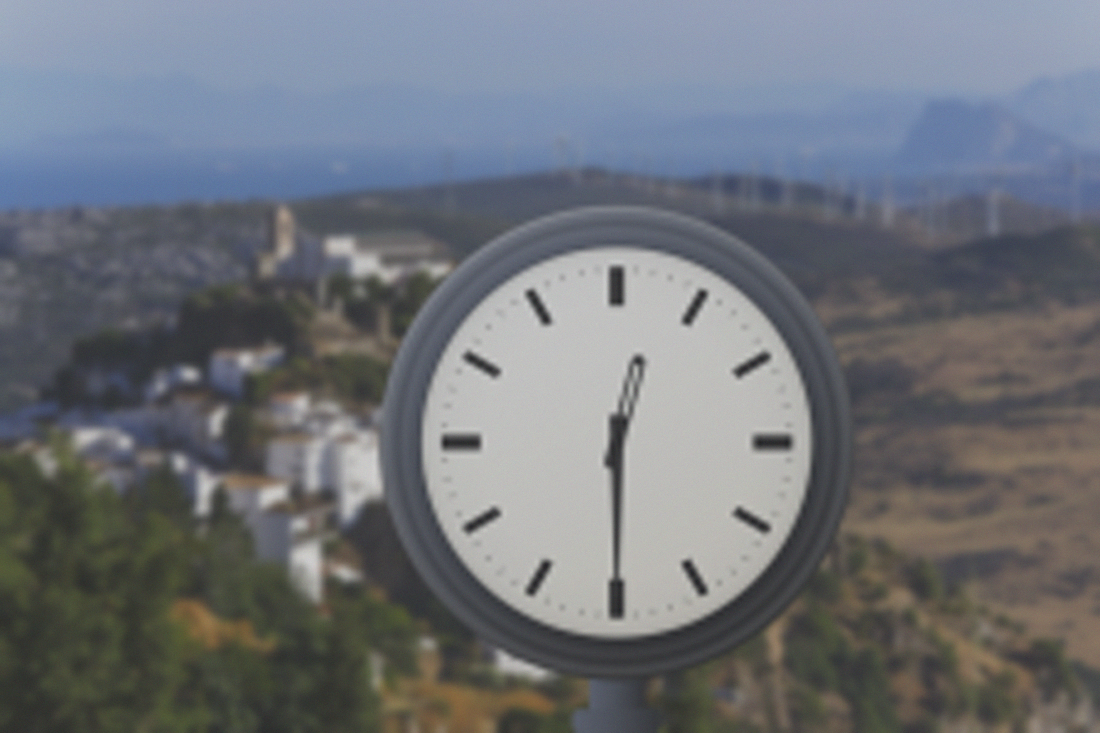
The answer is 12:30
